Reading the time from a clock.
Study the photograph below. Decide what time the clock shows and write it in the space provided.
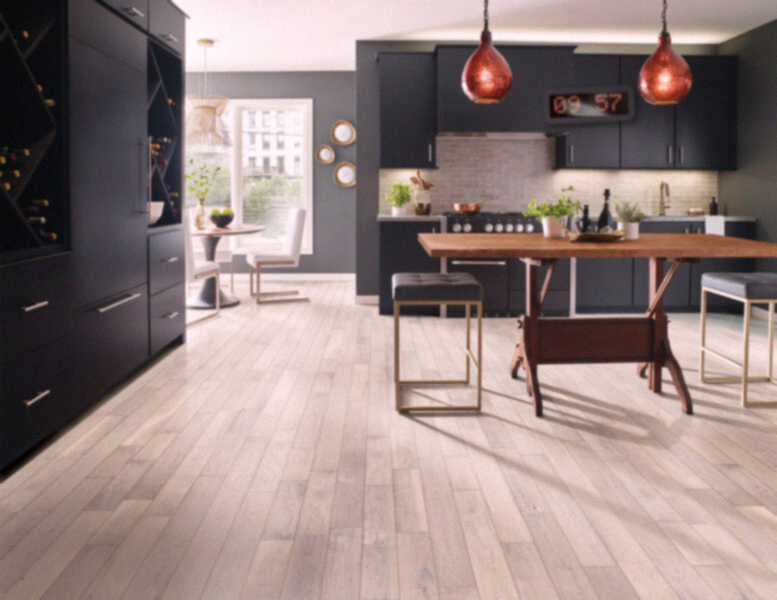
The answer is 9:57
